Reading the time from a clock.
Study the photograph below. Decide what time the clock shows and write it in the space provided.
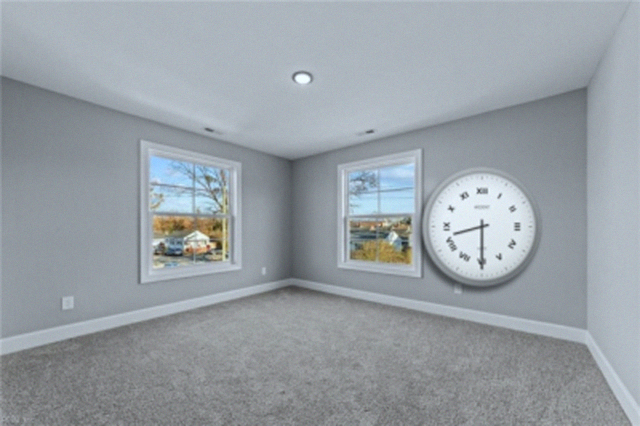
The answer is 8:30
